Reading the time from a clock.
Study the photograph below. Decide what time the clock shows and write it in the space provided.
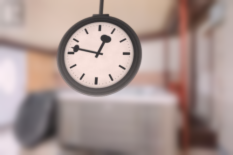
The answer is 12:47
